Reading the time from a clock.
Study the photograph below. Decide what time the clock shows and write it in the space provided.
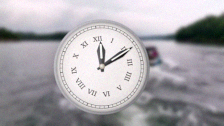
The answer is 12:11
